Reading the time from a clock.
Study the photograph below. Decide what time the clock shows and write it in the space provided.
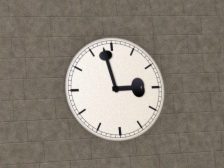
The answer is 2:58
